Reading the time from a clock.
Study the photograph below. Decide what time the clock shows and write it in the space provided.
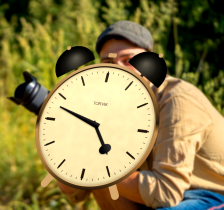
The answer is 4:48
